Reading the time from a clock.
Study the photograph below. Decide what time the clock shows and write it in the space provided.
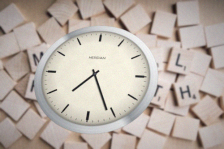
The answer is 7:26
